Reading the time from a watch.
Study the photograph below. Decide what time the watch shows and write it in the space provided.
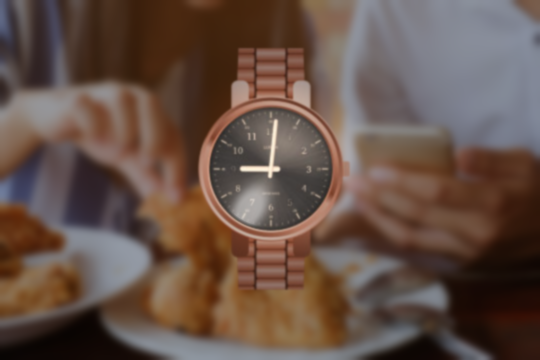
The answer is 9:01
